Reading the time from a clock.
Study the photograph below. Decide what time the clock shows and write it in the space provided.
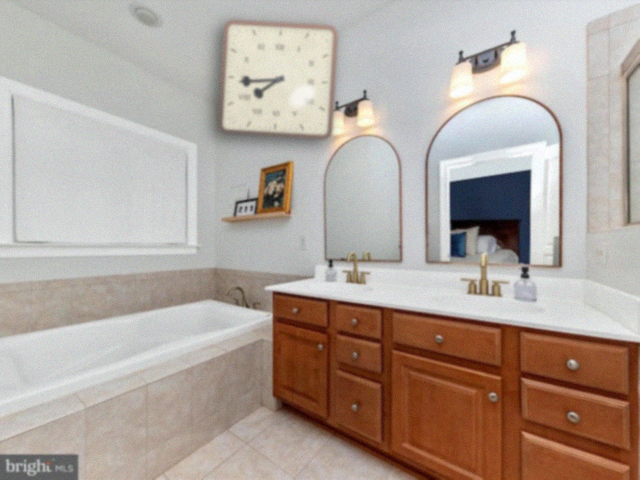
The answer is 7:44
